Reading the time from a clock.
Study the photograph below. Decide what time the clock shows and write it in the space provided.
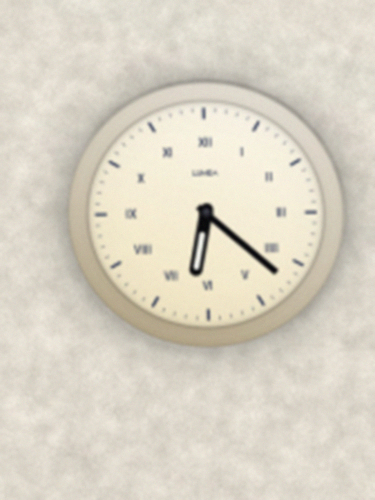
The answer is 6:22
